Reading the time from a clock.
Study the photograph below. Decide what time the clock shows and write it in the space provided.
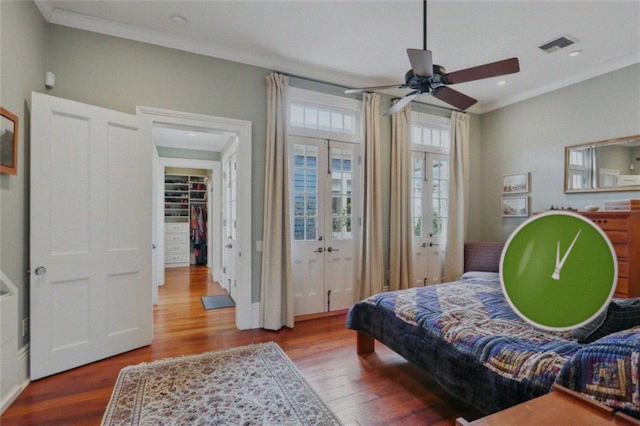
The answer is 12:05
